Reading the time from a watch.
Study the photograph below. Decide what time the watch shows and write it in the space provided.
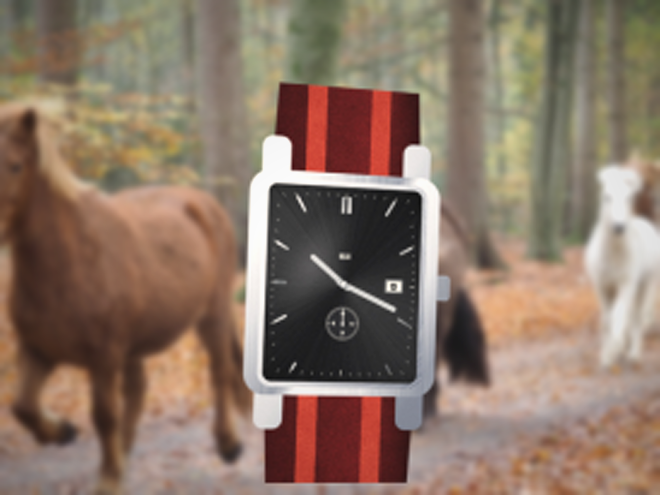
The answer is 10:19
